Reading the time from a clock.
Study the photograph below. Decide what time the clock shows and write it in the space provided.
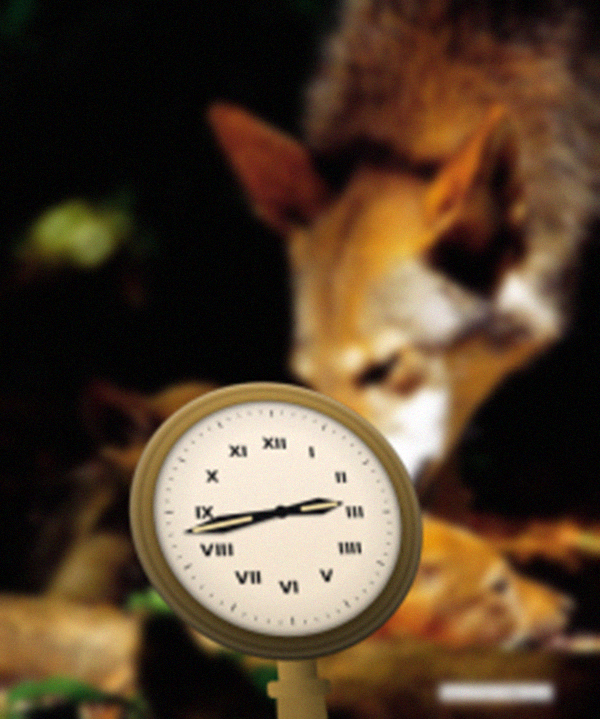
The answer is 2:43
